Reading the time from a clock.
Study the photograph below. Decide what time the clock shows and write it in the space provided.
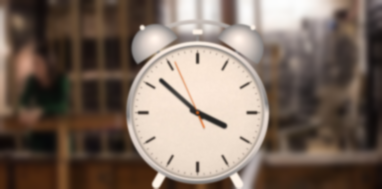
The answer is 3:51:56
